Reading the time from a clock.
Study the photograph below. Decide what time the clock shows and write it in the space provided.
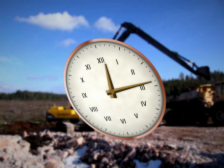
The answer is 12:14
